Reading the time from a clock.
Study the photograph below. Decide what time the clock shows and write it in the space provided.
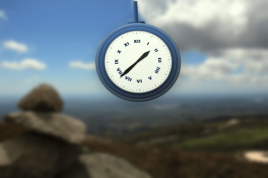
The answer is 1:38
